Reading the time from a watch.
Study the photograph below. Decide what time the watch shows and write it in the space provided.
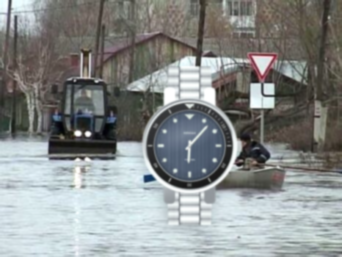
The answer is 6:07
